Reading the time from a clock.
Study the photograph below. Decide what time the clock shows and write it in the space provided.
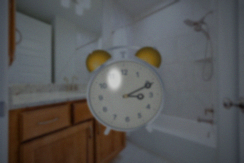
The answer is 3:11
